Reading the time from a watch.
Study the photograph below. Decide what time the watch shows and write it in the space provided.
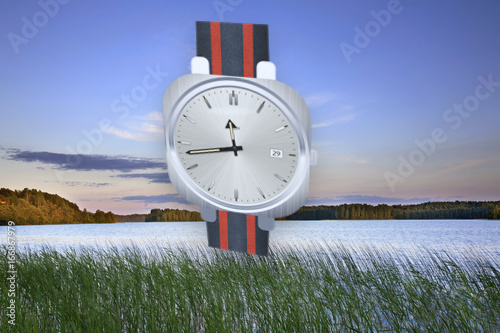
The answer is 11:43
